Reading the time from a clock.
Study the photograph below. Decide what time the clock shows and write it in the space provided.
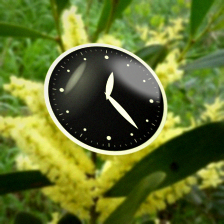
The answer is 12:23
